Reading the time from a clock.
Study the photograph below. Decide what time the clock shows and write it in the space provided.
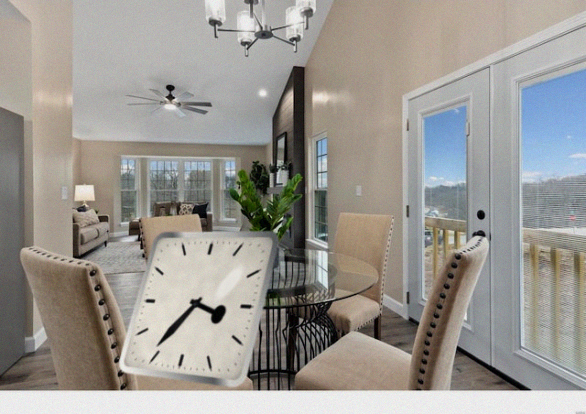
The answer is 3:36
